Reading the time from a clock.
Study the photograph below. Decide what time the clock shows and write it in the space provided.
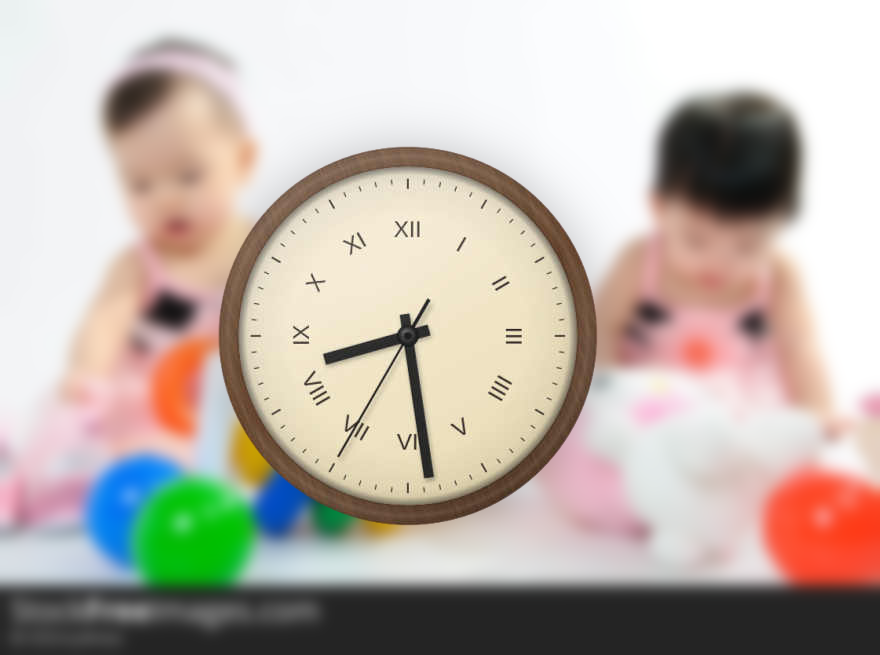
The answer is 8:28:35
